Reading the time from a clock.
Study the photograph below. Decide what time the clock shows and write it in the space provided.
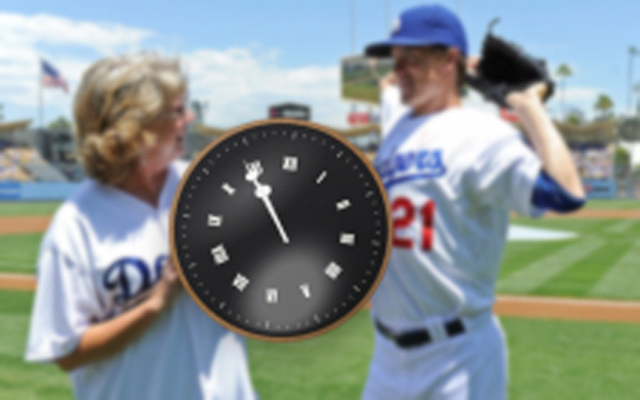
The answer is 10:54
